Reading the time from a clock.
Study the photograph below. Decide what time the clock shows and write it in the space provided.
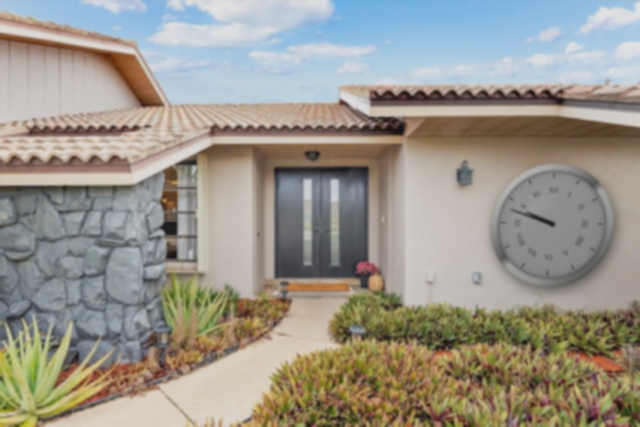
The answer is 9:48
